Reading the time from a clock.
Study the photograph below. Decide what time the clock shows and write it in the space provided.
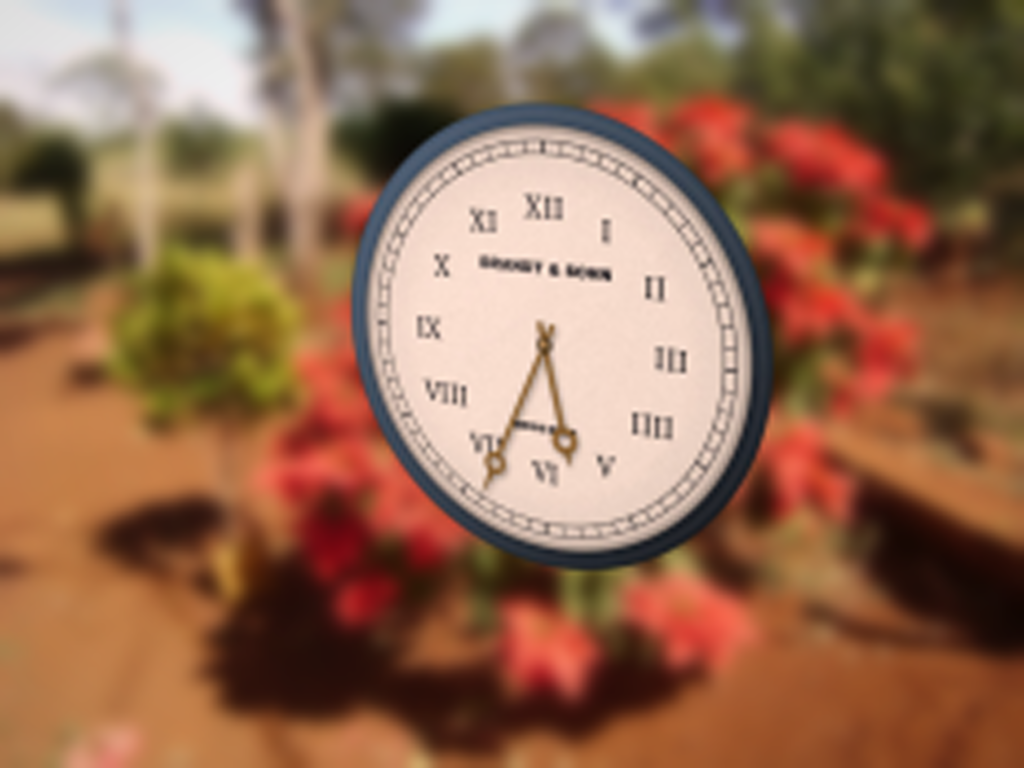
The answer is 5:34
